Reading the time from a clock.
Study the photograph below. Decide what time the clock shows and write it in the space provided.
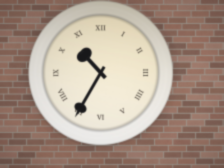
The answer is 10:35
